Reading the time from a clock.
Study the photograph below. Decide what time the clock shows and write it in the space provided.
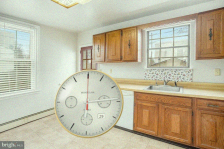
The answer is 6:14
